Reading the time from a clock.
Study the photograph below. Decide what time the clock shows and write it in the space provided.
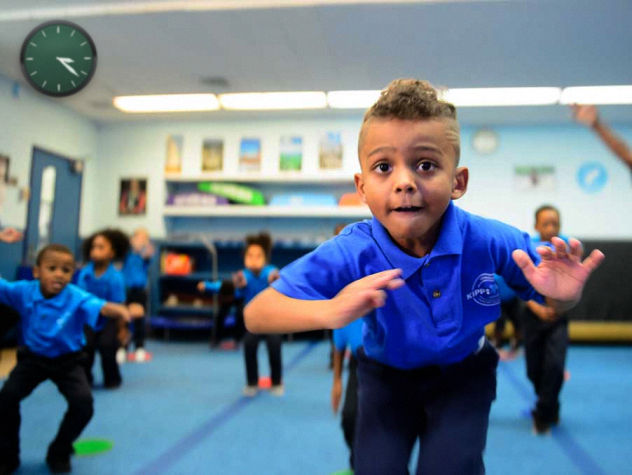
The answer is 3:22
